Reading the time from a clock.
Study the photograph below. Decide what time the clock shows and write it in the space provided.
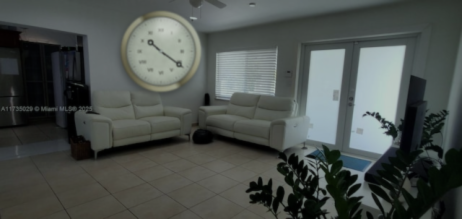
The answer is 10:21
